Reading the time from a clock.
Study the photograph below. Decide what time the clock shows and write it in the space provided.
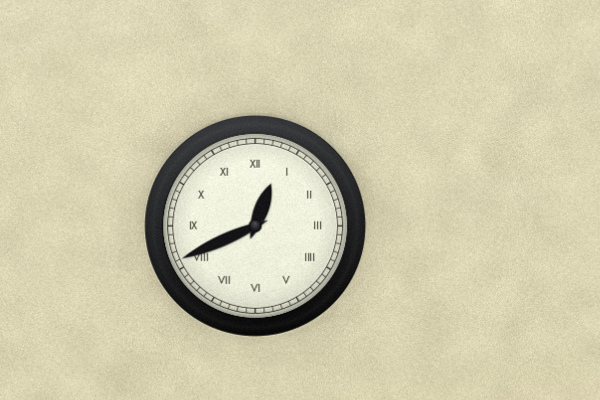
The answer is 12:41
